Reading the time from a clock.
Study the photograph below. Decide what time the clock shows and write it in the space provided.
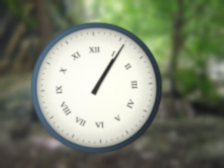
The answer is 1:06
